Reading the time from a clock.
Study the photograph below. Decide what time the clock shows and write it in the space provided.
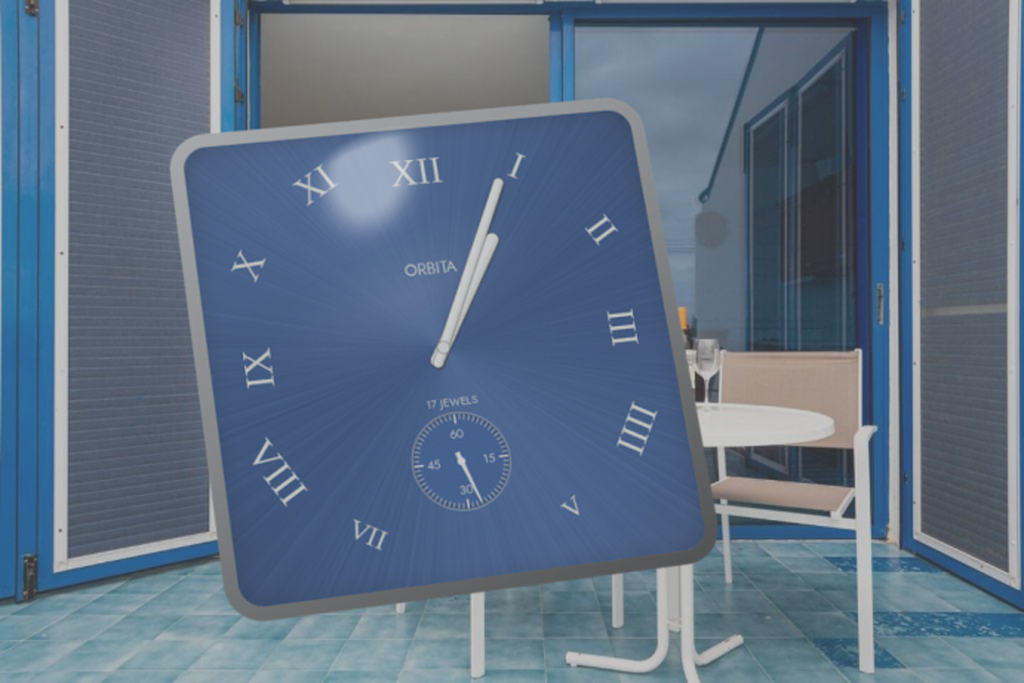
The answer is 1:04:27
